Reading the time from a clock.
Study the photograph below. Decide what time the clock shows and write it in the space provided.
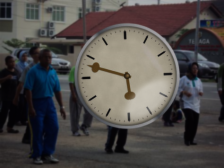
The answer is 5:48
